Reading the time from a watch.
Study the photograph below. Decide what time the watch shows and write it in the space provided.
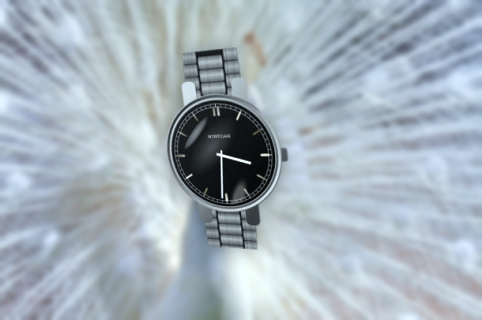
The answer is 3:31
